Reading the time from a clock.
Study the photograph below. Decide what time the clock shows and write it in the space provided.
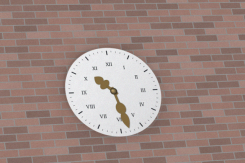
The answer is 10:28
